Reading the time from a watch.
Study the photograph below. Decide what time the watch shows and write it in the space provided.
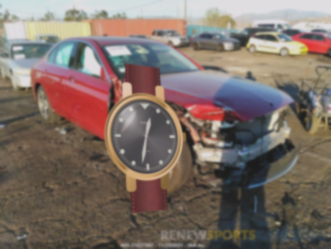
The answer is 12:32
